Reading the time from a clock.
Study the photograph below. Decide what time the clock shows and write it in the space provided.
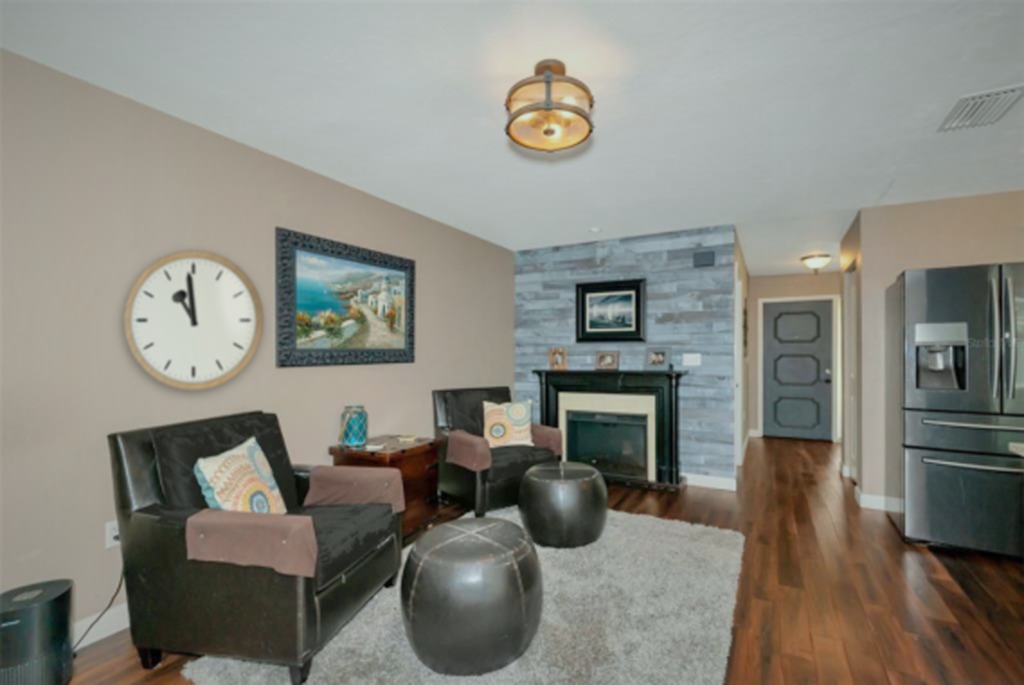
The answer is 10:59
